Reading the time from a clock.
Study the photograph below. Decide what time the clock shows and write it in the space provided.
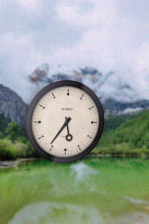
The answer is 5:36
